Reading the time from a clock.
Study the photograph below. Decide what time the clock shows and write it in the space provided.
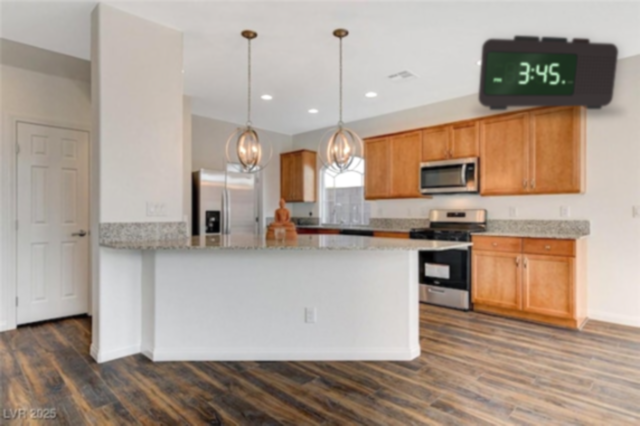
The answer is 3:45
